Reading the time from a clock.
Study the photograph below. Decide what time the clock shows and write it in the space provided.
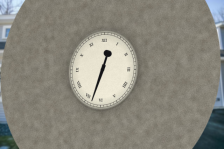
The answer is 12:33
